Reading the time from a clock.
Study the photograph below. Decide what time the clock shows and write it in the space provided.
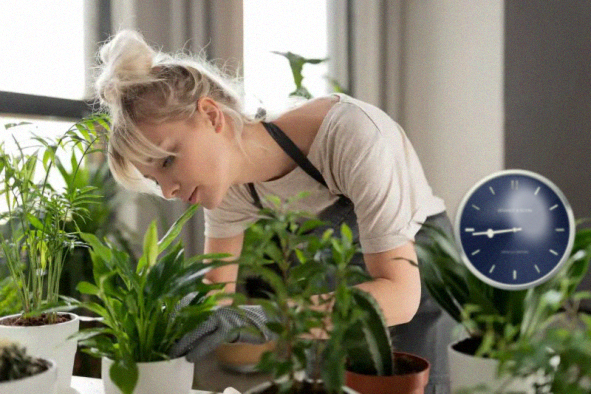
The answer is 8:44
